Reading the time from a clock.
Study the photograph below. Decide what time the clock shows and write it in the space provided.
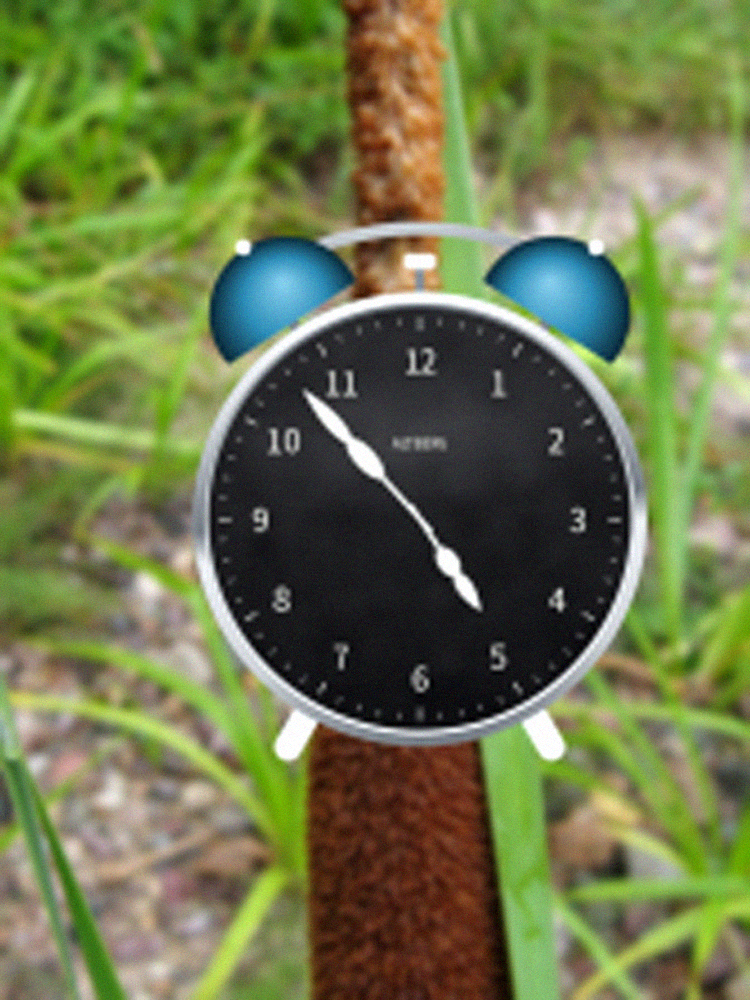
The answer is 4:53
